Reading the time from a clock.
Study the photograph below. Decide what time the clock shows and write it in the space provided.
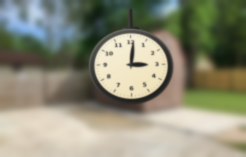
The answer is 3:01
